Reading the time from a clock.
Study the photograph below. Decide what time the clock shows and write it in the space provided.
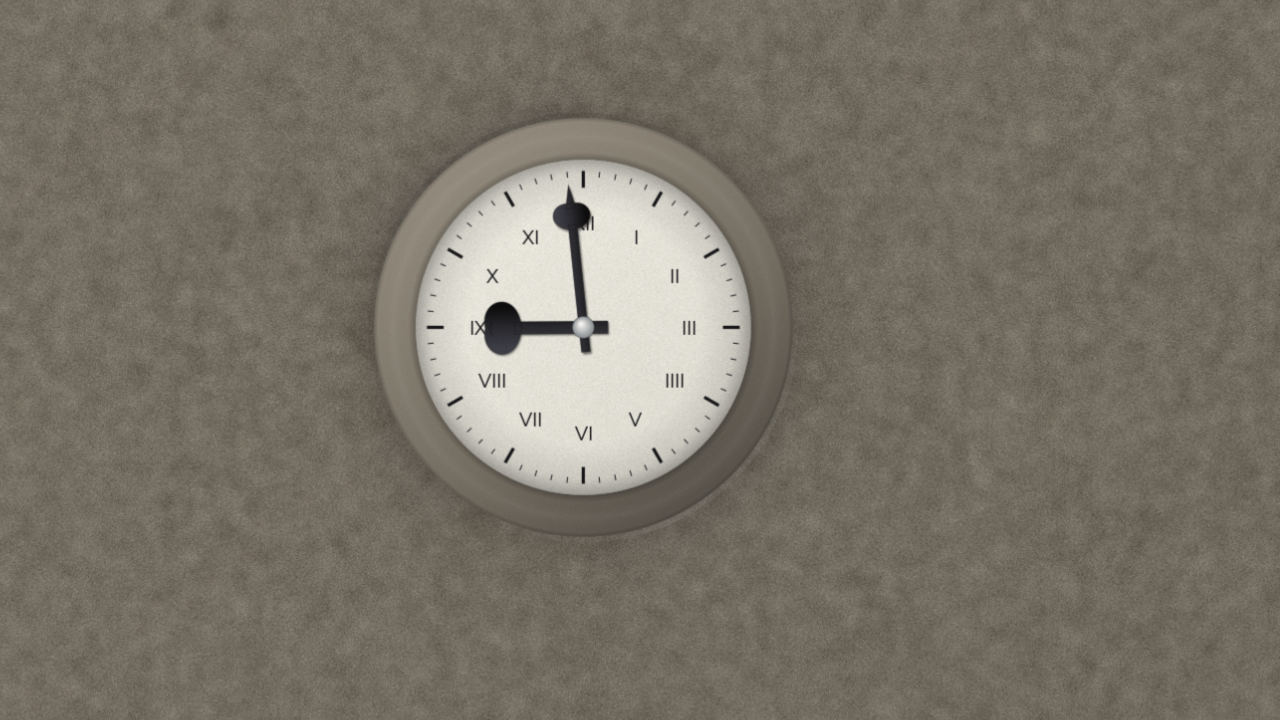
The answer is 8:59
